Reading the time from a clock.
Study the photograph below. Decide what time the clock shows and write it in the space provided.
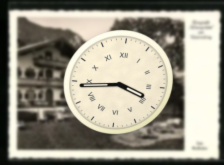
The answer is 3:44
